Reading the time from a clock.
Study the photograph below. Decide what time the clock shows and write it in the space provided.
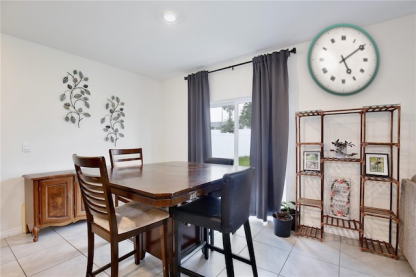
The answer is 5:09
